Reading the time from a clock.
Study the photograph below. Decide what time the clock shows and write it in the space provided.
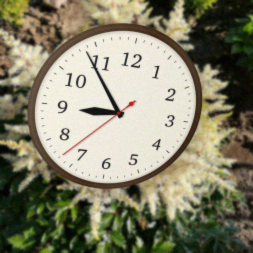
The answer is 8:53:37
